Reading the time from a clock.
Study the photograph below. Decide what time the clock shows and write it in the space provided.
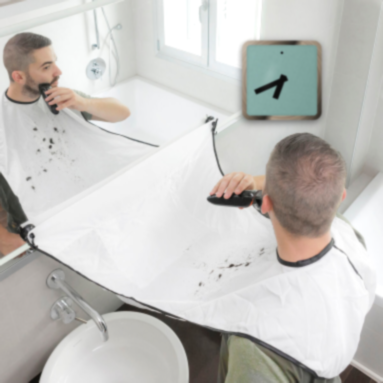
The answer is 6:41
